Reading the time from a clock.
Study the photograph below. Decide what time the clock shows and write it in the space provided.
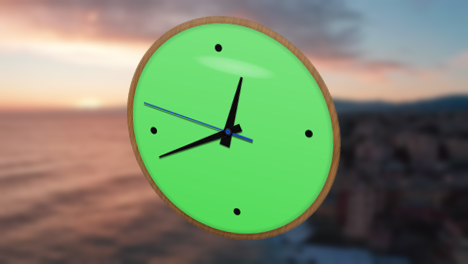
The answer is 12:41:48
